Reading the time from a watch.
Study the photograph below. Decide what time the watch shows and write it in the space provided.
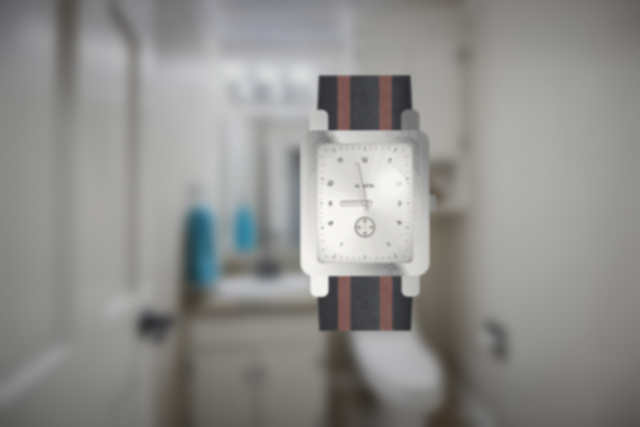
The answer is 8:58
